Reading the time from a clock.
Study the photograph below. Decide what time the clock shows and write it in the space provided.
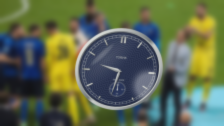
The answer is 9:32
